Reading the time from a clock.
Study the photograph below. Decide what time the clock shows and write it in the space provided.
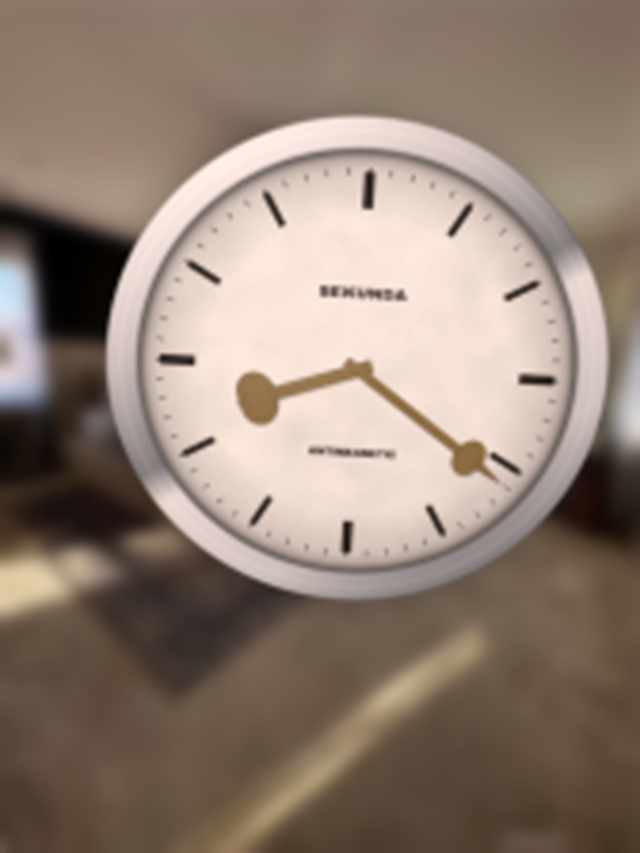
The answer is 8:21
